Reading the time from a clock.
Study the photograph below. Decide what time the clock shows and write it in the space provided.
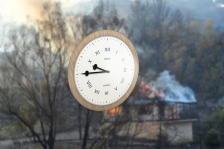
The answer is 9:45
